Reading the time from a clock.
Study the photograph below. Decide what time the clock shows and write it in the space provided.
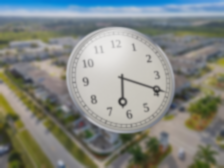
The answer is 6:19
